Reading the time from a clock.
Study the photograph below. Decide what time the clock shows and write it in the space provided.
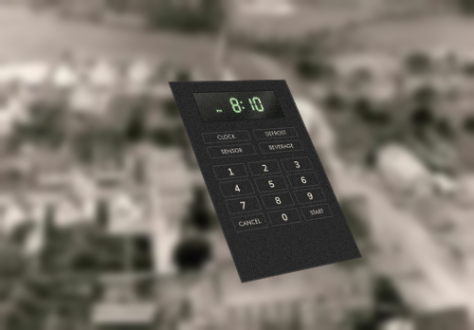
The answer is 8:10
